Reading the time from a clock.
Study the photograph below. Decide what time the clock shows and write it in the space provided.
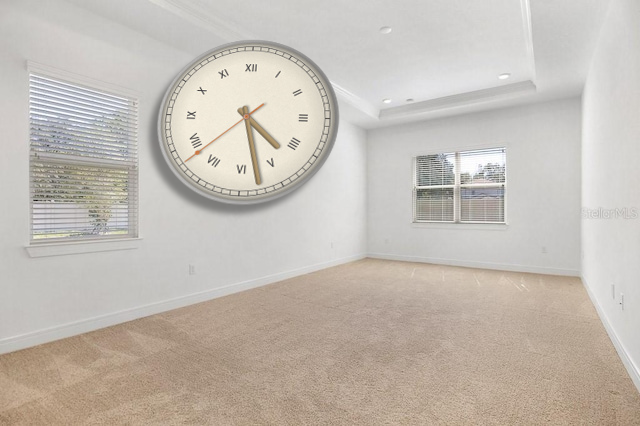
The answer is 4:27:38
